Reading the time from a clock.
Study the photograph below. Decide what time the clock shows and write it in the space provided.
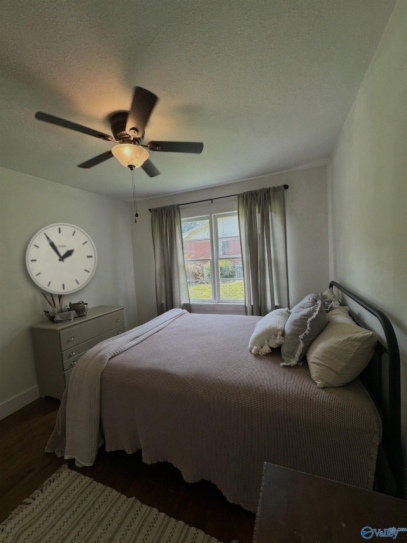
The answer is 1:55
